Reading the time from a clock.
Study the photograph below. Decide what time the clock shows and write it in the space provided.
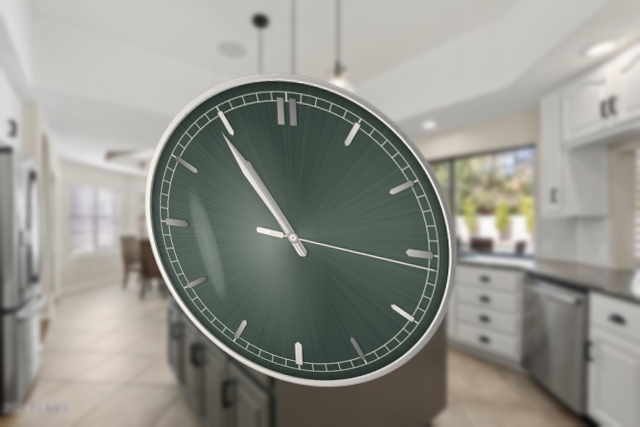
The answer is 10:54:16
